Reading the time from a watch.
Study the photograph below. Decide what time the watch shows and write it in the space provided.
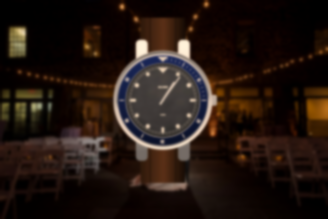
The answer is 1:06
